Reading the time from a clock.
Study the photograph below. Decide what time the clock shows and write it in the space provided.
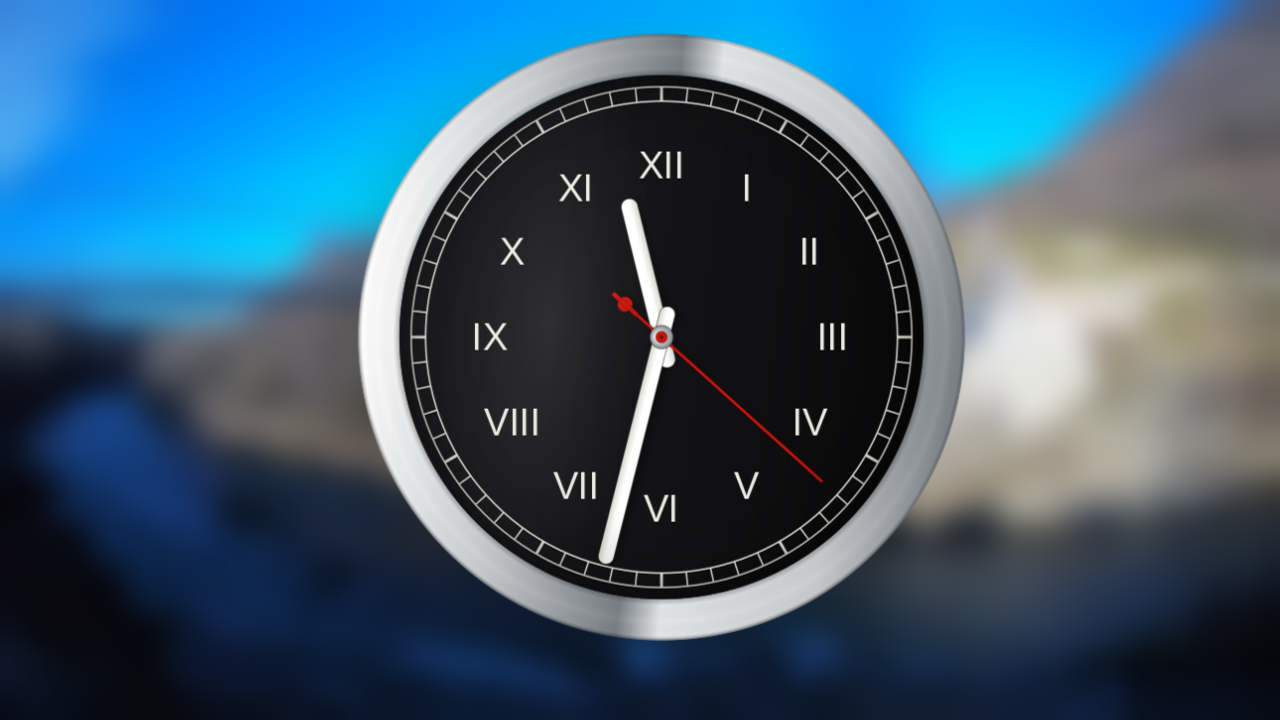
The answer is 11:32:22
